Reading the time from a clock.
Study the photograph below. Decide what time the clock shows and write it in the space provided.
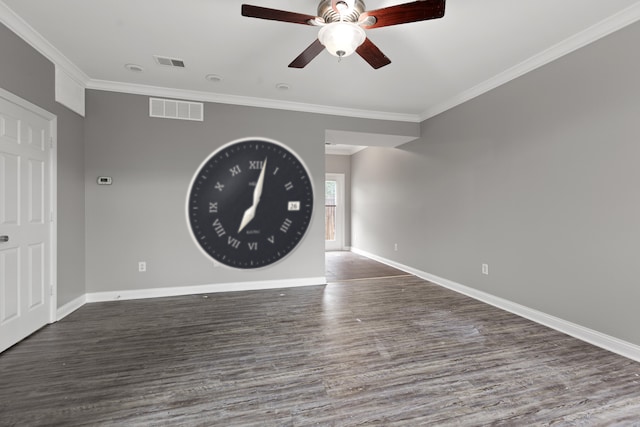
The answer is 7:02
